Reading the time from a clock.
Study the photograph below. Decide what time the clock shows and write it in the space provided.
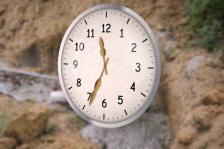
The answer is 11:34
